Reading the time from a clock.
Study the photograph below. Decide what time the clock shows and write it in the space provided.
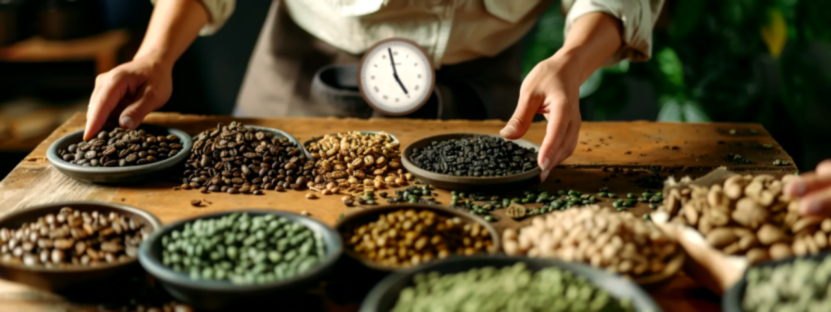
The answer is 4:58
